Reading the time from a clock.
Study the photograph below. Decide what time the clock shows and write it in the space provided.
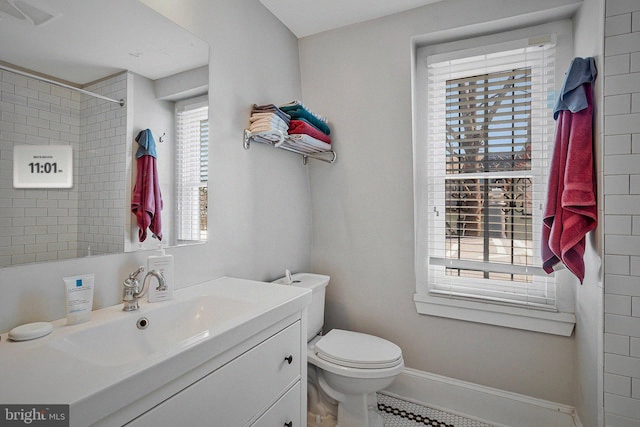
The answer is 11:01
